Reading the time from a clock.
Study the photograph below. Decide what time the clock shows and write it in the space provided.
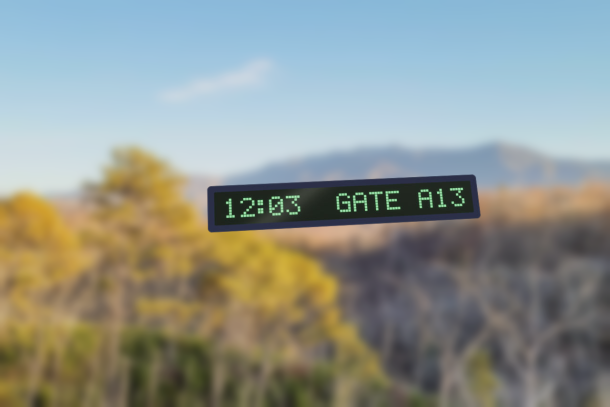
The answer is 12:03
